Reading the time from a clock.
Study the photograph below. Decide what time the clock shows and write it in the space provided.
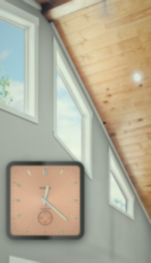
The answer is 12:22
